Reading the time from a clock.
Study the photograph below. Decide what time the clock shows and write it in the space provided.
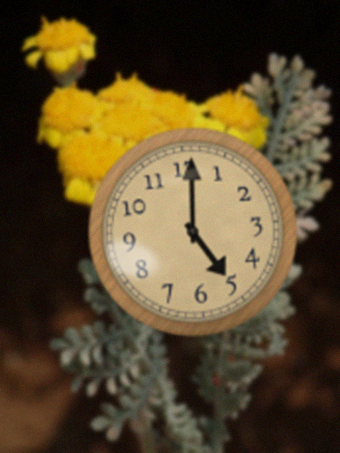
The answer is 5:01
